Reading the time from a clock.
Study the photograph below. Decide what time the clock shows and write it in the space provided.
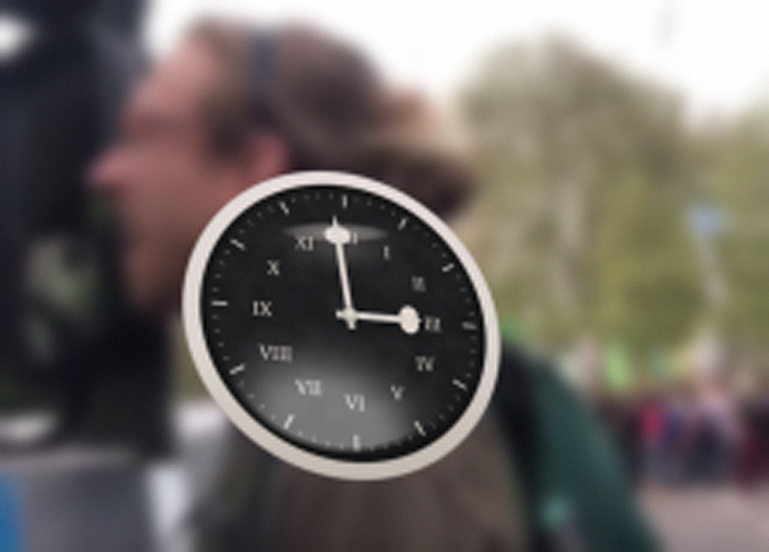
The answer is 2:59
